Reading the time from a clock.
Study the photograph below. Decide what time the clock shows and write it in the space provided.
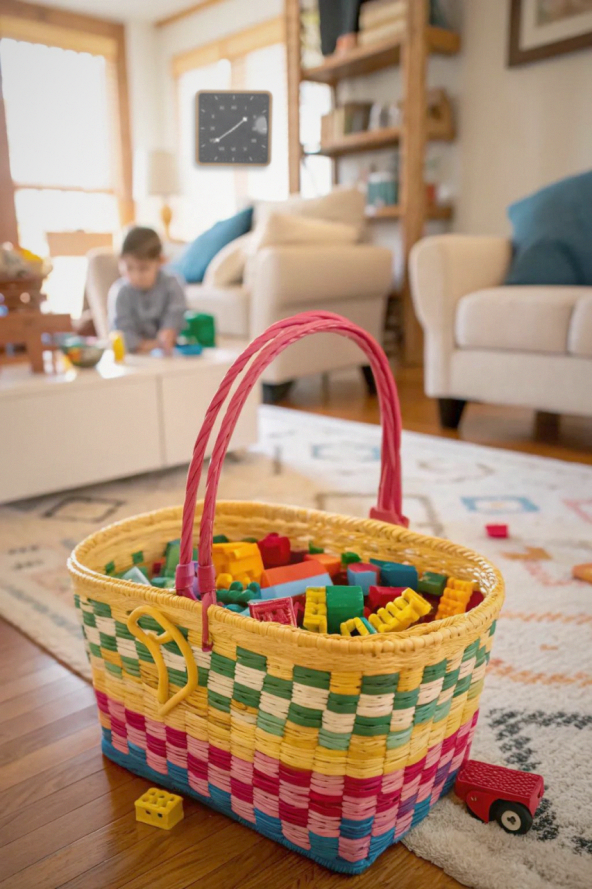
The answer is 1:39
